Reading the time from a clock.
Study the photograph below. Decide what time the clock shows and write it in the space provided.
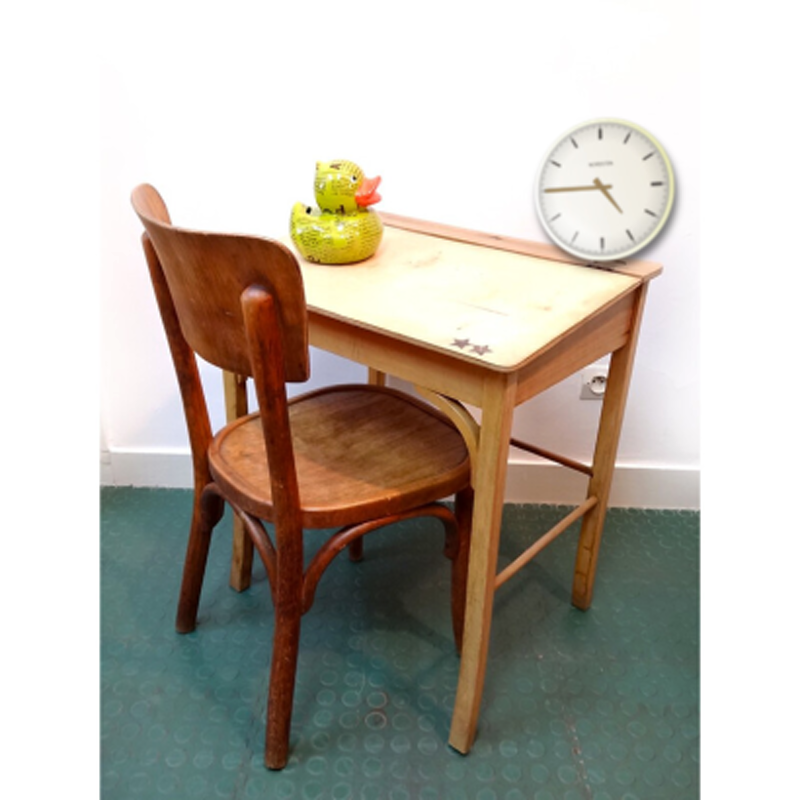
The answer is 4:45
